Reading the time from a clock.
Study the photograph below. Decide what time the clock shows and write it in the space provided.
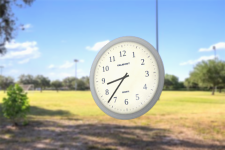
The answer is 8:37
